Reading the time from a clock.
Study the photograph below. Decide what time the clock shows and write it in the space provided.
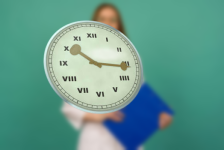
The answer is 10:16
